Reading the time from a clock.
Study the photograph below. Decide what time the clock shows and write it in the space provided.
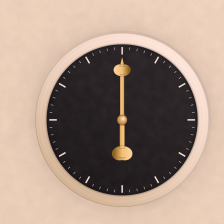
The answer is 6:00
